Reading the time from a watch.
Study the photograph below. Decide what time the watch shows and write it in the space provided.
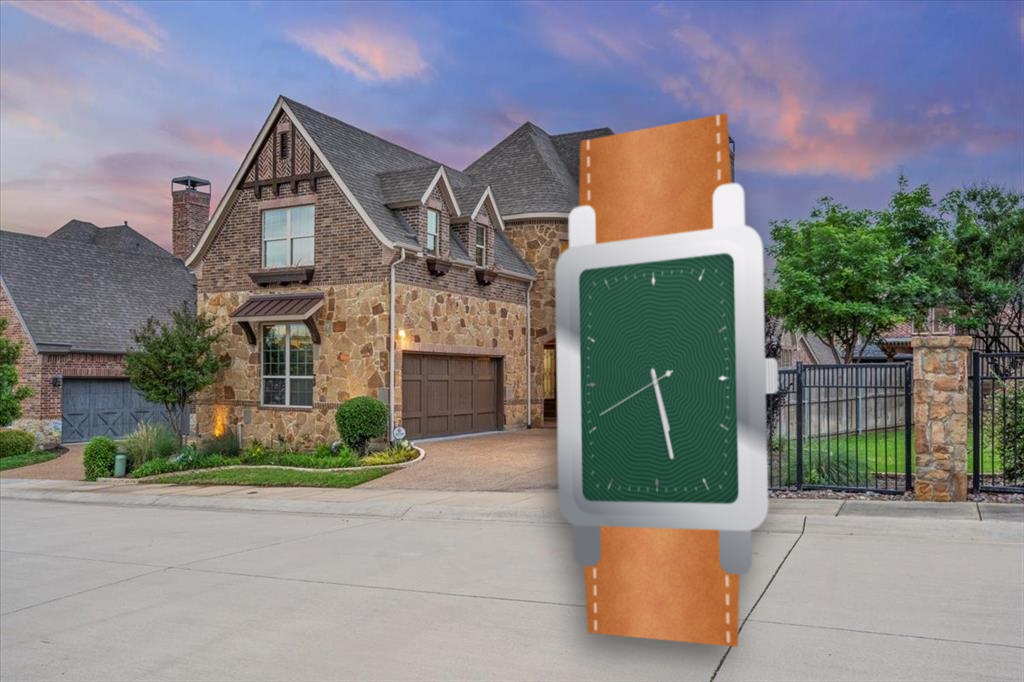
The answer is 5:27:41
